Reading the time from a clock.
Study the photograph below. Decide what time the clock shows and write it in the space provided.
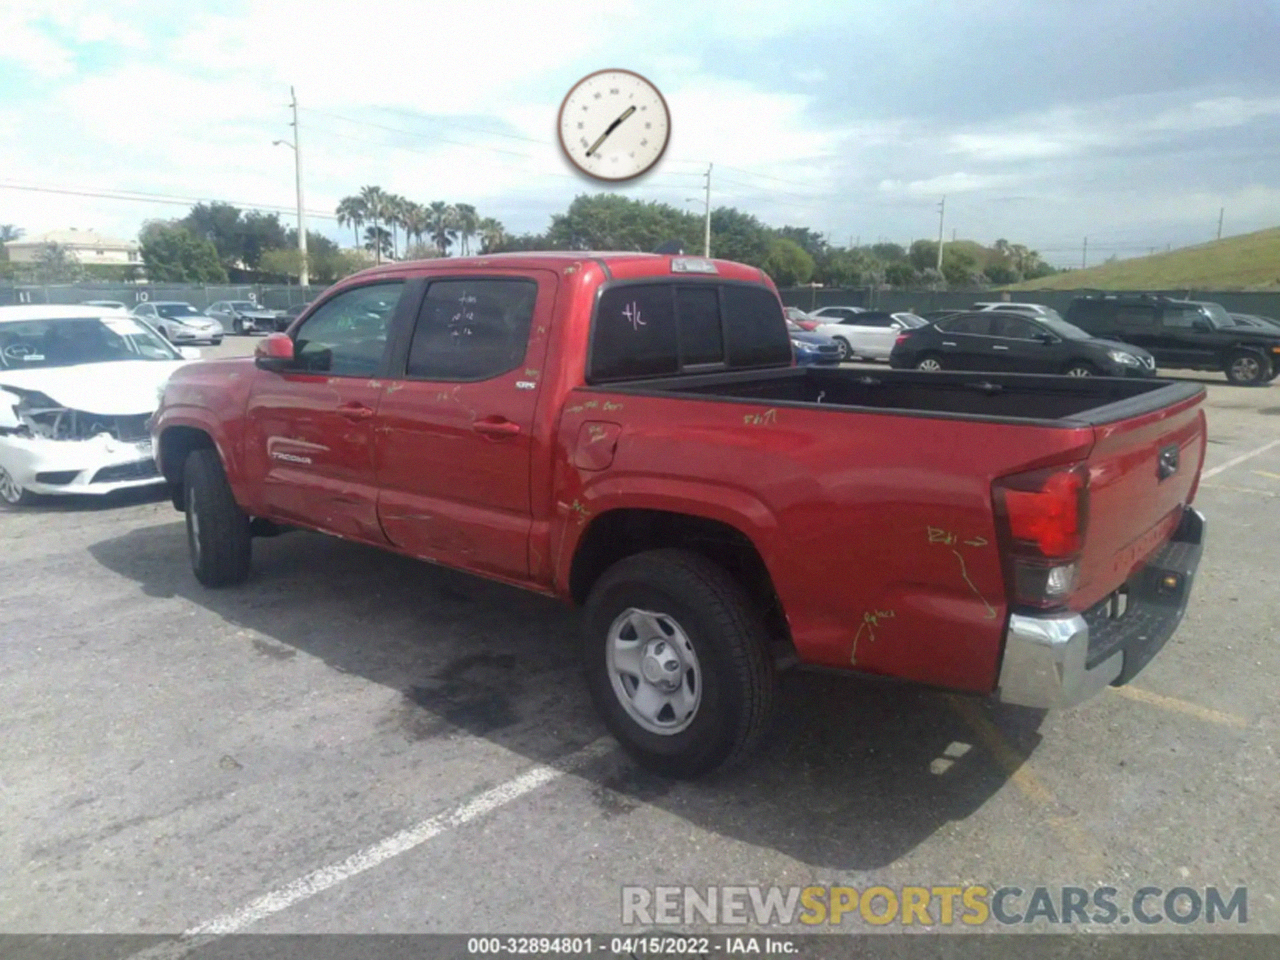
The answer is 1:37
